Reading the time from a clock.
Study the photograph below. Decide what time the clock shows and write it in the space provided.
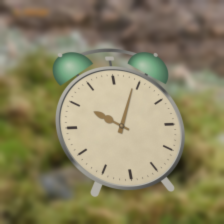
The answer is 10:04
